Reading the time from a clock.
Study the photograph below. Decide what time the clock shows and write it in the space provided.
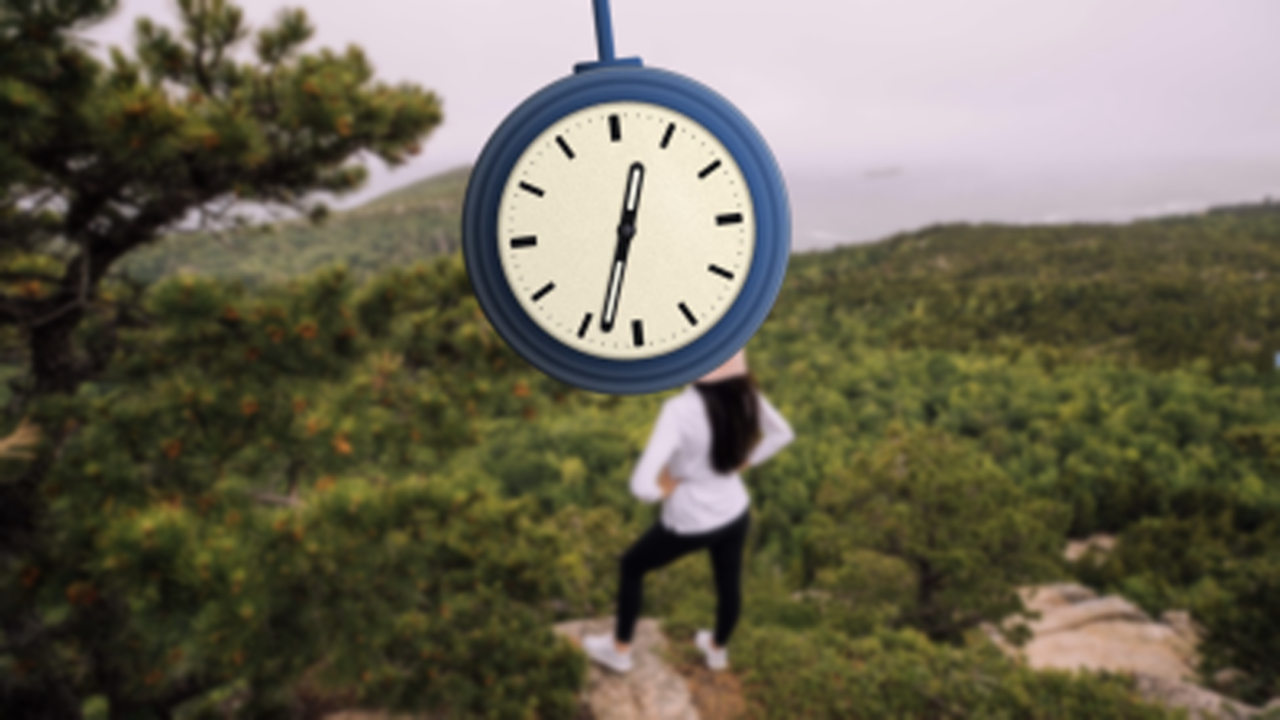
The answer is 12:33
